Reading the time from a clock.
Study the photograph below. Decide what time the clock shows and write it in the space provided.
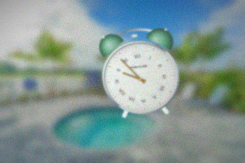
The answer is 9:54
